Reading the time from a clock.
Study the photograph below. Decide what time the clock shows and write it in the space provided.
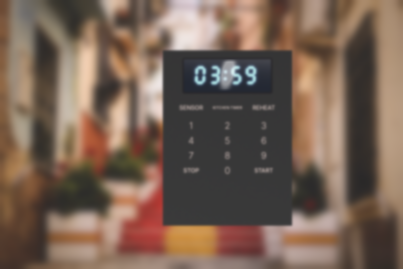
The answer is 3:59
